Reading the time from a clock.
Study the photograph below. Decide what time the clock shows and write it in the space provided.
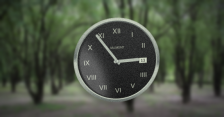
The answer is 2:54
